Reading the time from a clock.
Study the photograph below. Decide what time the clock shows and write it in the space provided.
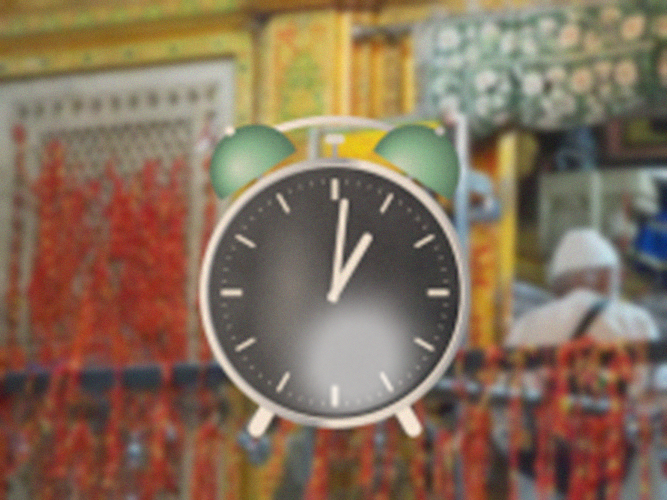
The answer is 1:01
